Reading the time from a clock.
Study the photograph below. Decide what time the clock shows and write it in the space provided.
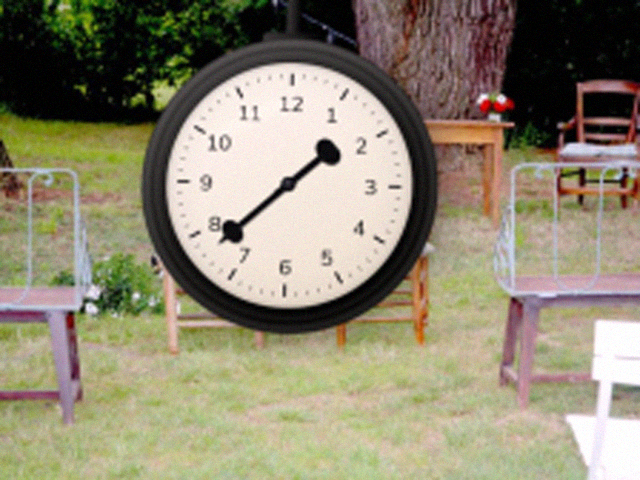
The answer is 1:38
